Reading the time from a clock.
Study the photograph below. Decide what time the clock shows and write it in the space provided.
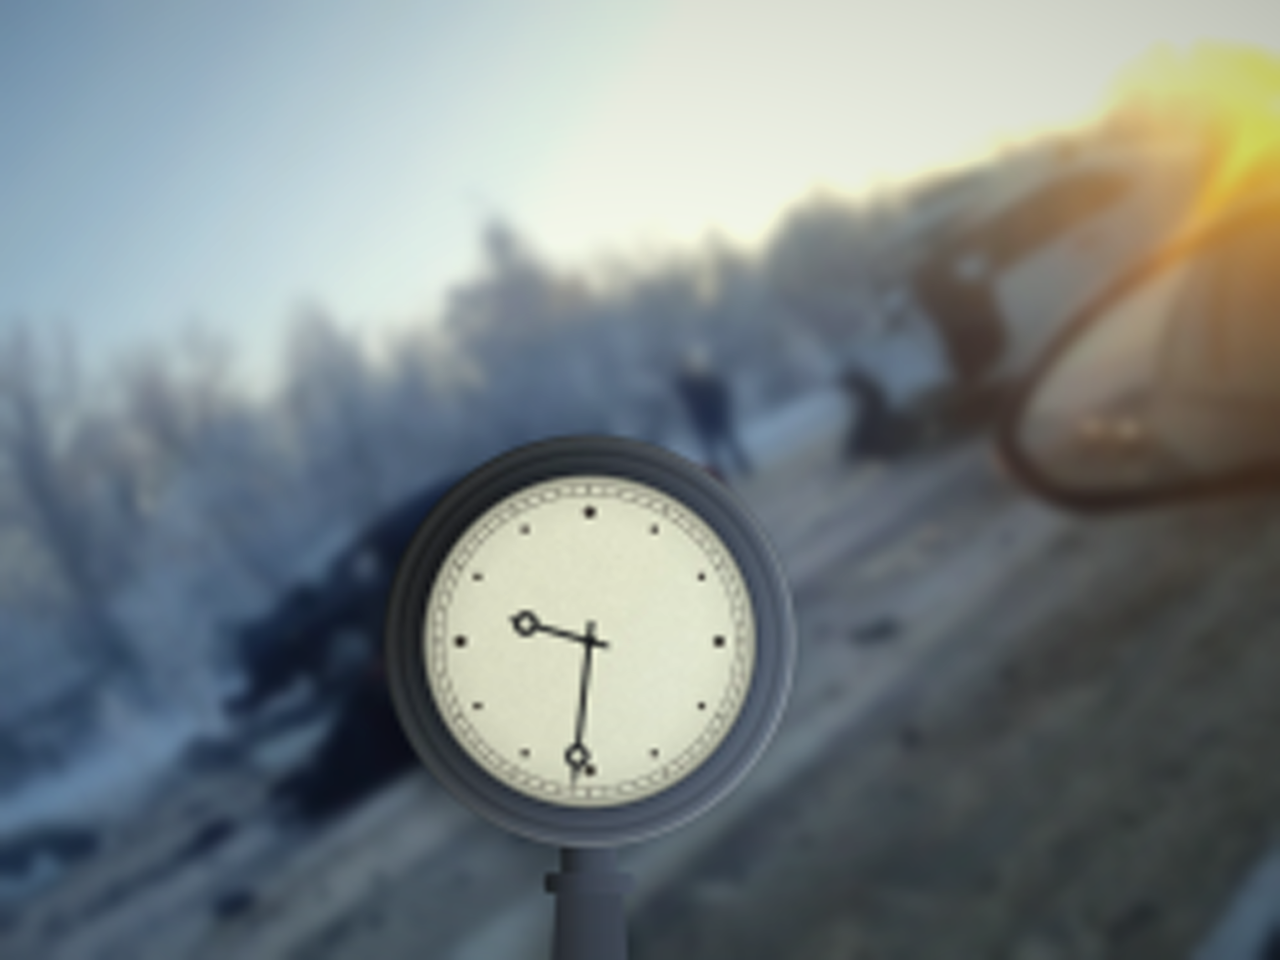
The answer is 9:31
